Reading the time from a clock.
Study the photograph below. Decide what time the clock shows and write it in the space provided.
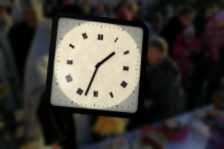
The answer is 1:33
